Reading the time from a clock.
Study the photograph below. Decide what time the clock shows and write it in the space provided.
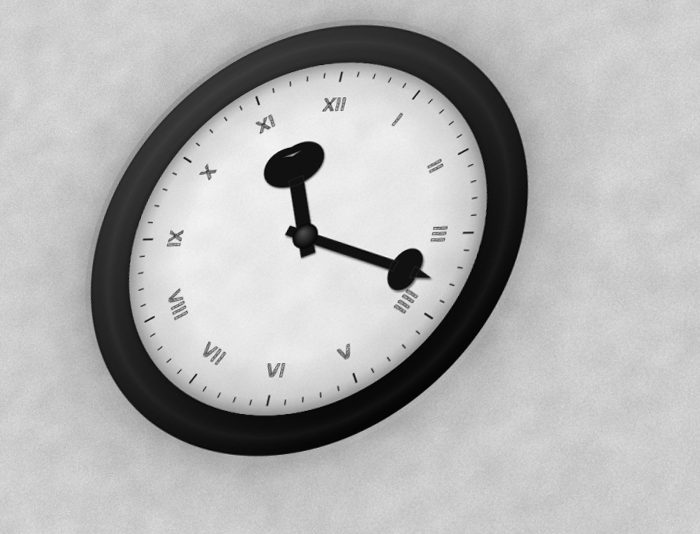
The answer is 11:18
